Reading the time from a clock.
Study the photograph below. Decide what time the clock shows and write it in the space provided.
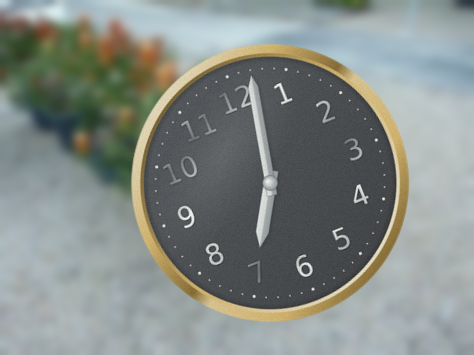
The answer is 7:02
